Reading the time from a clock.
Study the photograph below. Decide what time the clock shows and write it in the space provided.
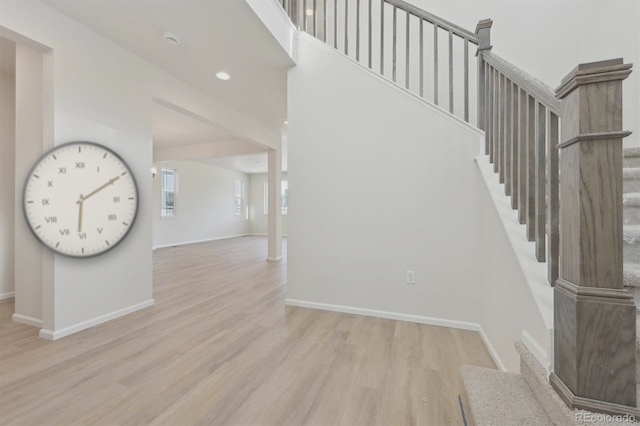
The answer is 6:10
